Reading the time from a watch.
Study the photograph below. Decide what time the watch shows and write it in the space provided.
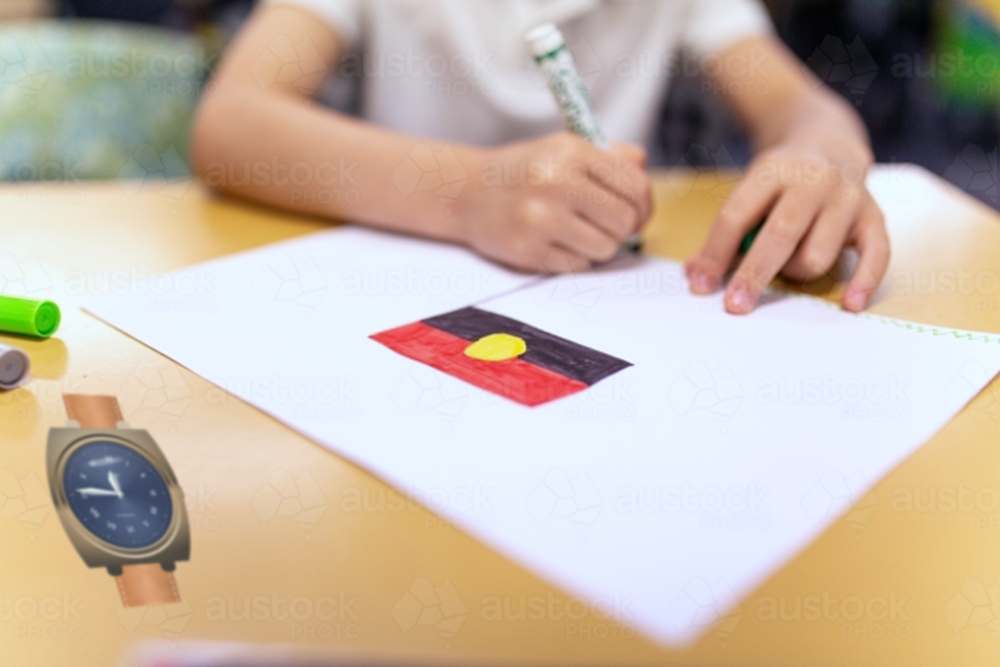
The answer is 11:46
